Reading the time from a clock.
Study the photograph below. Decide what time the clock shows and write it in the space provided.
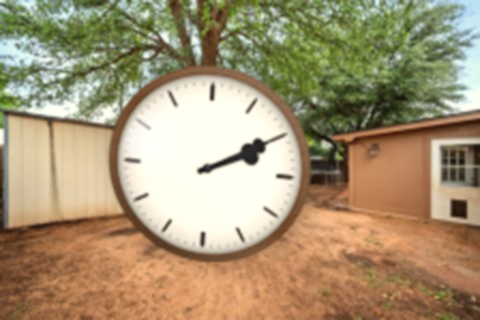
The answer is 2:10
